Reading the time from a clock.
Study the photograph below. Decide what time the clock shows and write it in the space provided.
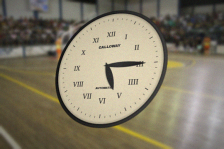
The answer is 5:15
